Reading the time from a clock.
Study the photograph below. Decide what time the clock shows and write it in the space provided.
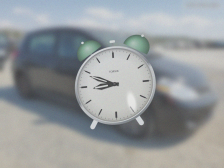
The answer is 8:49
